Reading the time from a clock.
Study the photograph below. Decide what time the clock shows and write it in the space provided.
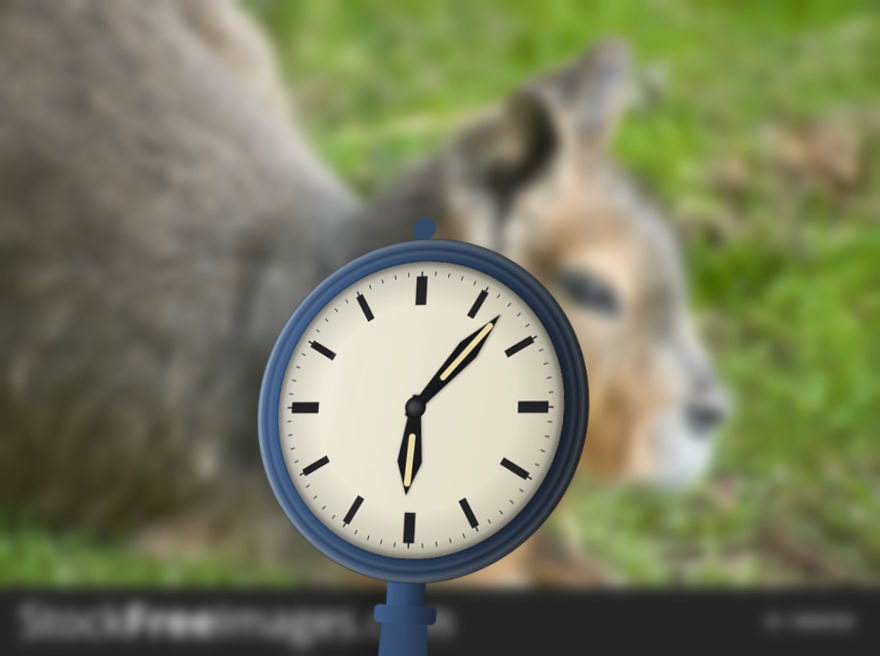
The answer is 6:07
